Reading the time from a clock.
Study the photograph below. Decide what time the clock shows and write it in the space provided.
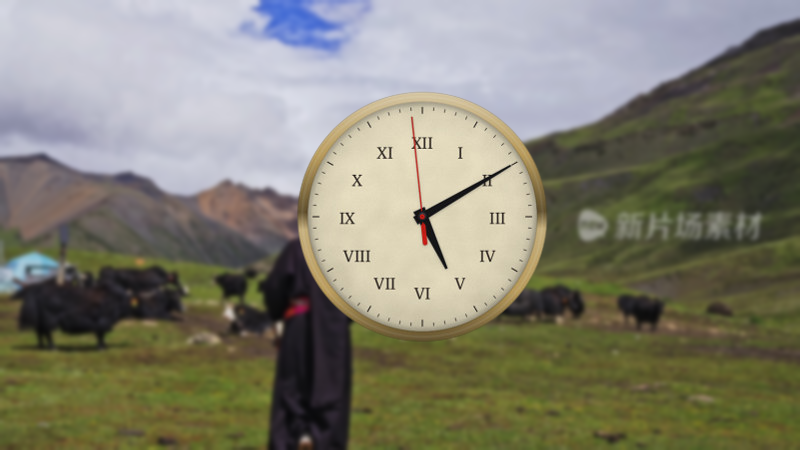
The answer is 5:09:59
